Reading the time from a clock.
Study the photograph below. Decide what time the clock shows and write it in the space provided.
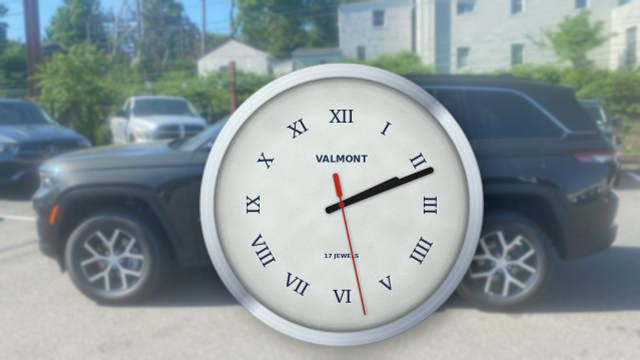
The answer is 2:11:28
